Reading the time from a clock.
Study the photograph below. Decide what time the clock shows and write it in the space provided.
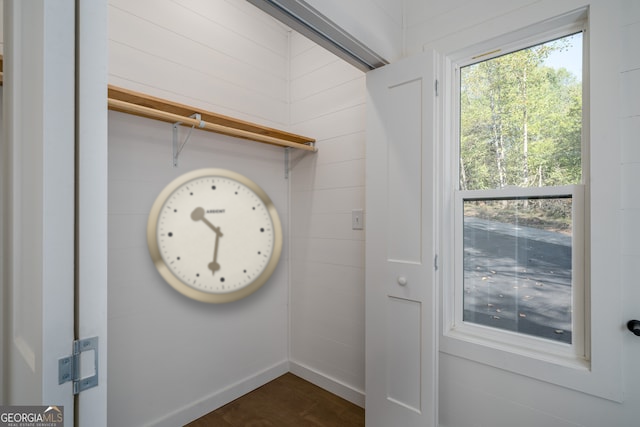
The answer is 10:32
